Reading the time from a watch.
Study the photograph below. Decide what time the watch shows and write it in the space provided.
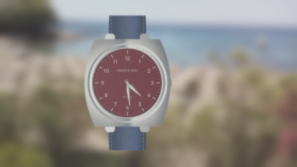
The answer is 4:29
